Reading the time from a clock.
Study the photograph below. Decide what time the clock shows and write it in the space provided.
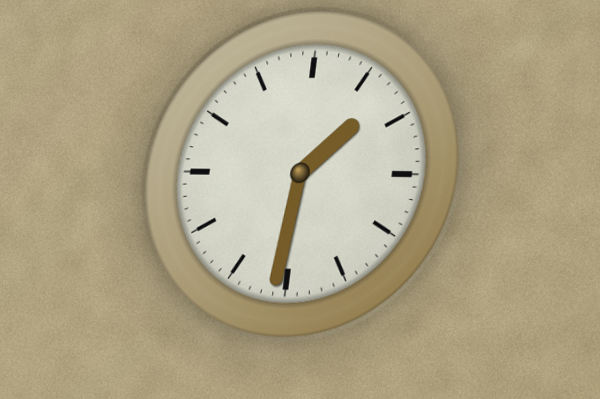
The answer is 1:31
